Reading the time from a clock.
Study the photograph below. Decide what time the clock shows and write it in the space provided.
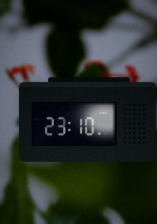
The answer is 23:10
